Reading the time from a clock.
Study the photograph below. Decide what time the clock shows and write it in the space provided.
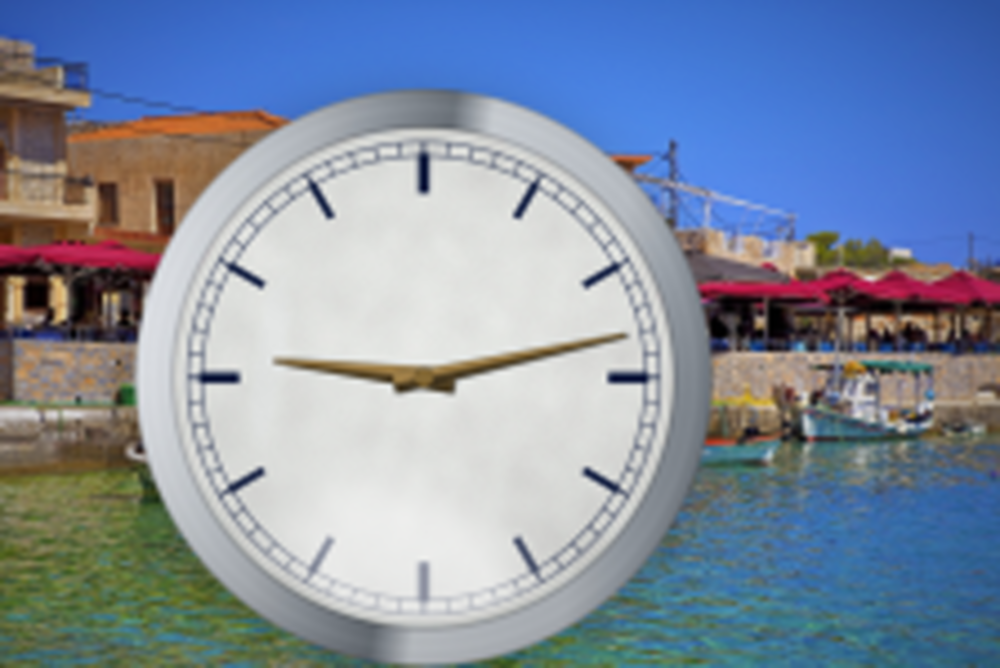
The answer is 9:13
